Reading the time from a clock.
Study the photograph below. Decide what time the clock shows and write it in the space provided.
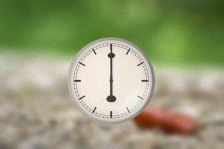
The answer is 6:00
